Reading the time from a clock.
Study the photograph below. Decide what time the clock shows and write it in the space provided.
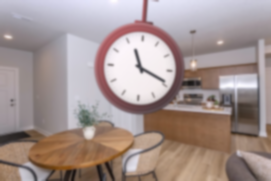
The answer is 11:19
